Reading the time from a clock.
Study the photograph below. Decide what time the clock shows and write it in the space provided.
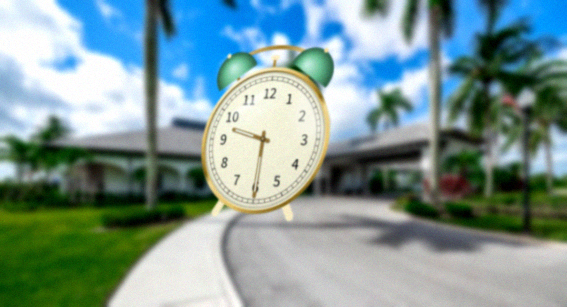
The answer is 9:30
